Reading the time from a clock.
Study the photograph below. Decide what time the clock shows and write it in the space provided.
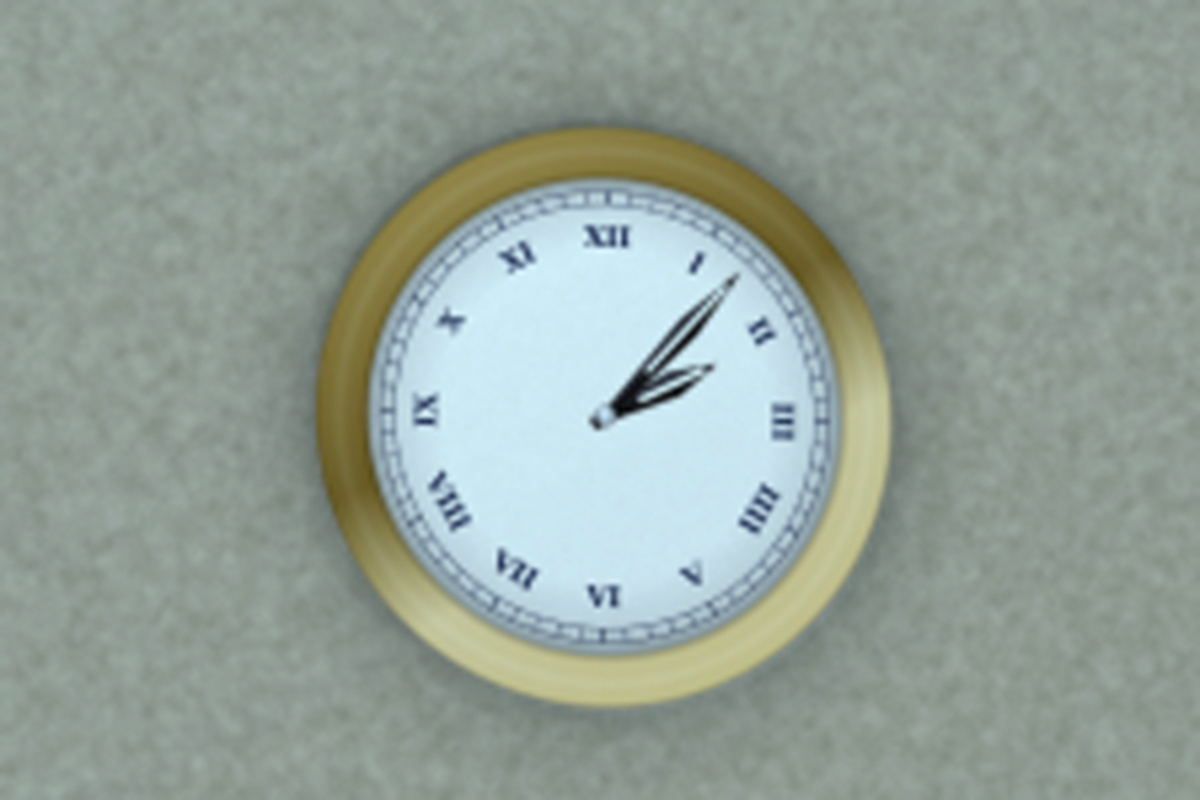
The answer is 2:07
